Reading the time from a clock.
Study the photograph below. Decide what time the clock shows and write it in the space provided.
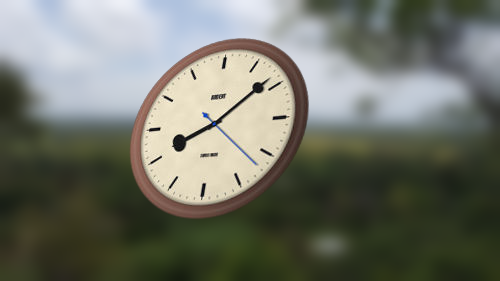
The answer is 8:08:22
